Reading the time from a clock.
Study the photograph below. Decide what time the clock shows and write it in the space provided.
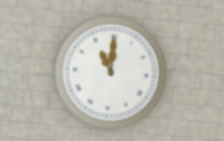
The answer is 11:00
